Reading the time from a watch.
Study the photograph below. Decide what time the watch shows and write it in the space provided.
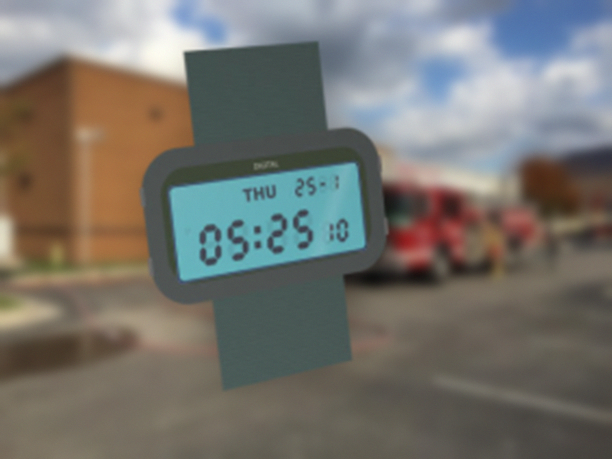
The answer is 5:25:10
